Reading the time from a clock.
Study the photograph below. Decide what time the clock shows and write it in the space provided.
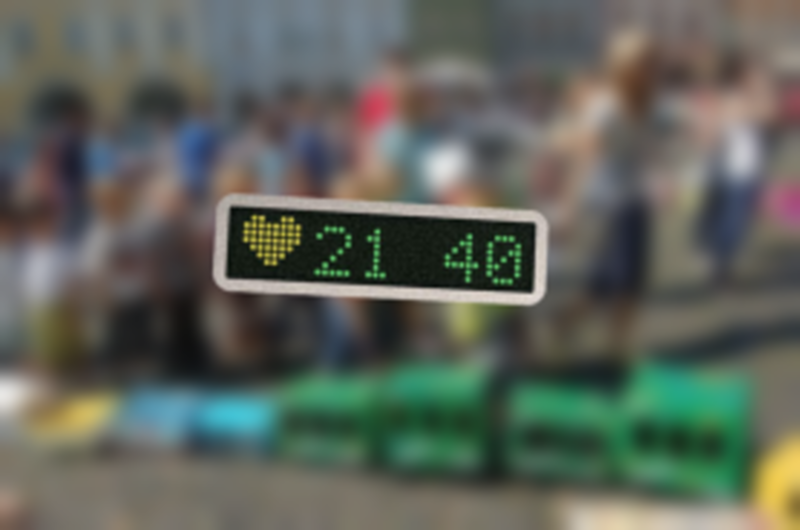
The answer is 21:40
